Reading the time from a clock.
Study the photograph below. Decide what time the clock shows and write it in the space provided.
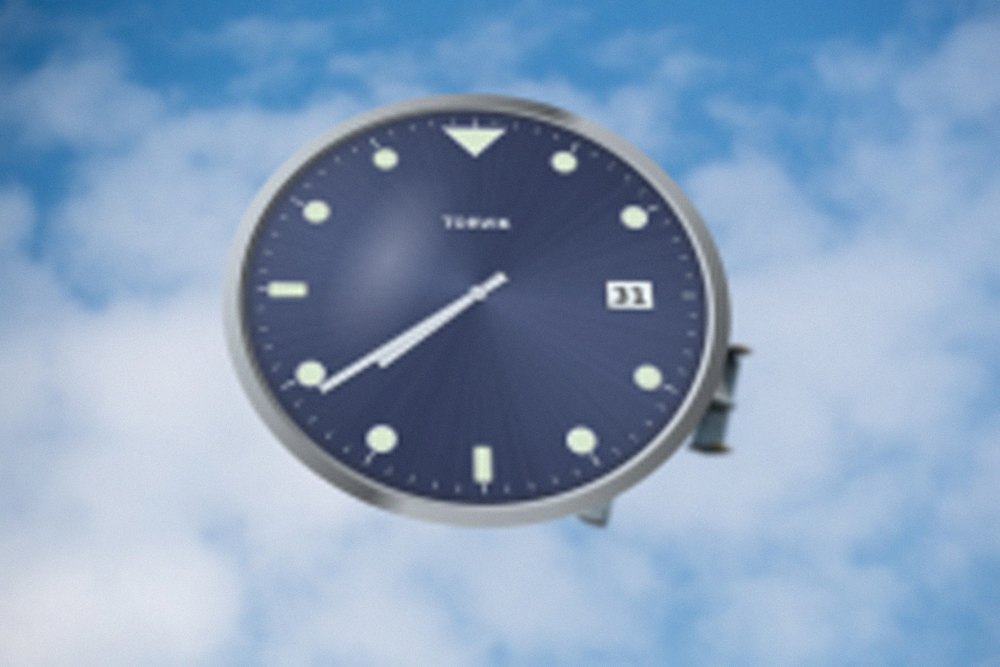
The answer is 7:39
